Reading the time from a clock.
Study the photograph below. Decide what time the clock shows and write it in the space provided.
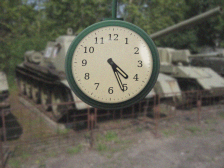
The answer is 4:26
